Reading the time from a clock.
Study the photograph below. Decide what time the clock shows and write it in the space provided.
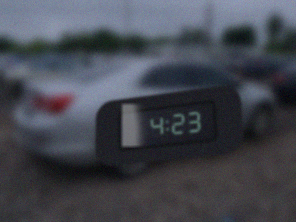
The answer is 4:23
